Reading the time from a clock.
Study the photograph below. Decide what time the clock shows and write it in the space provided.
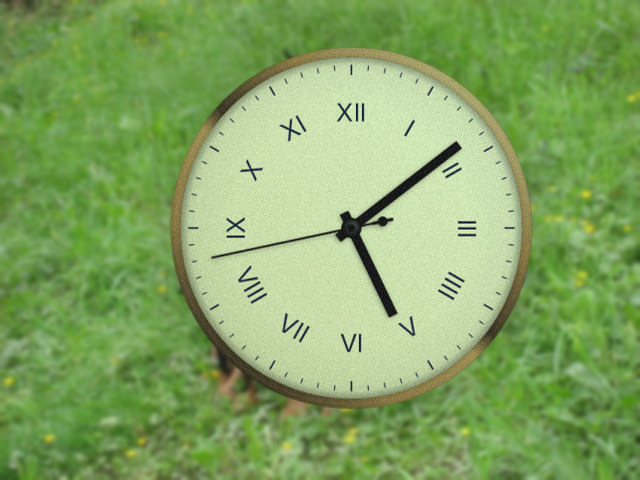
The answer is 5:08:43
